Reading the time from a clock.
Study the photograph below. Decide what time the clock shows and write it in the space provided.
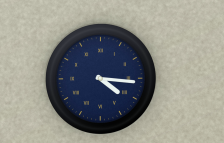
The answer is 4:16
